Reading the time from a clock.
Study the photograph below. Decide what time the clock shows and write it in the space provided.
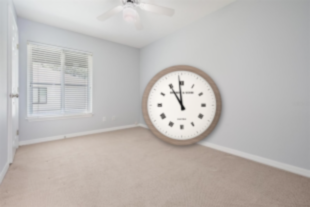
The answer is 10:59
